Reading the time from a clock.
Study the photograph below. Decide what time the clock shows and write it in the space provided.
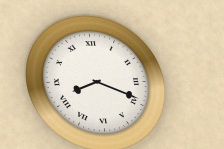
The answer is 8:19
